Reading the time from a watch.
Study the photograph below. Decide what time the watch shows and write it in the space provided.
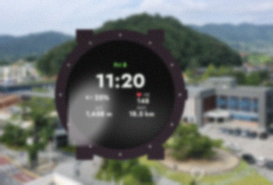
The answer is 11:20
